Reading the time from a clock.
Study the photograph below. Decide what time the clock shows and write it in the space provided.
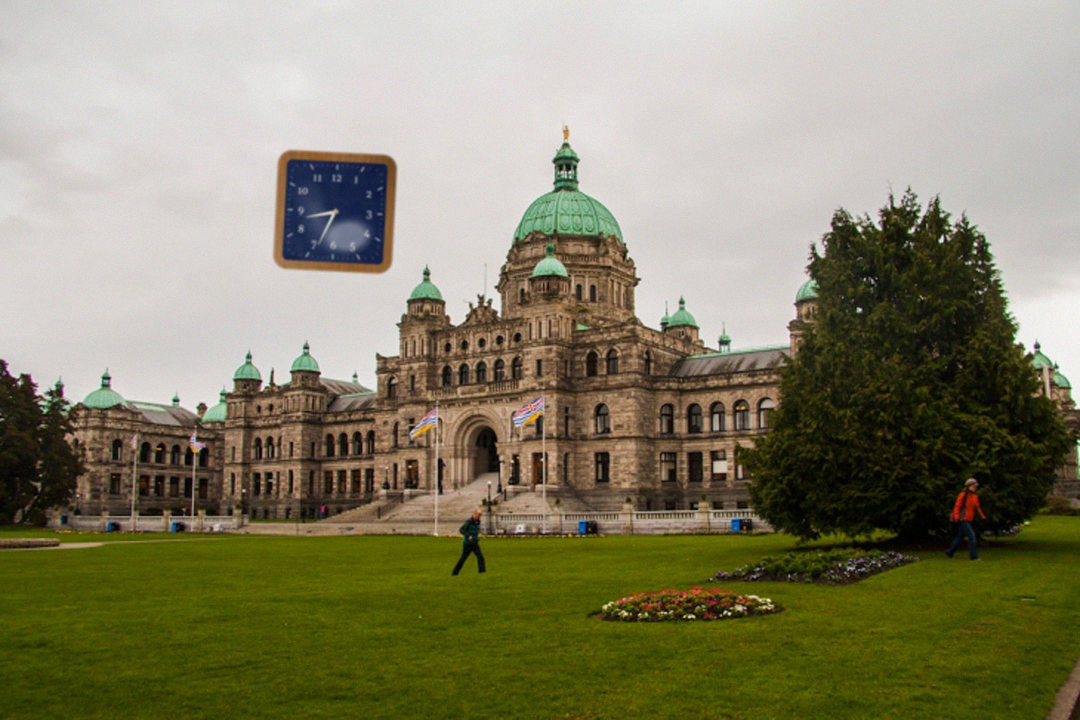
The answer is 8:34
